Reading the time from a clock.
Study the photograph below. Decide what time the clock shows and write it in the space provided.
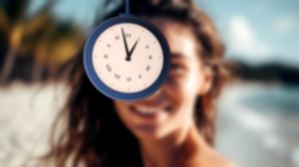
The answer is 12:58
